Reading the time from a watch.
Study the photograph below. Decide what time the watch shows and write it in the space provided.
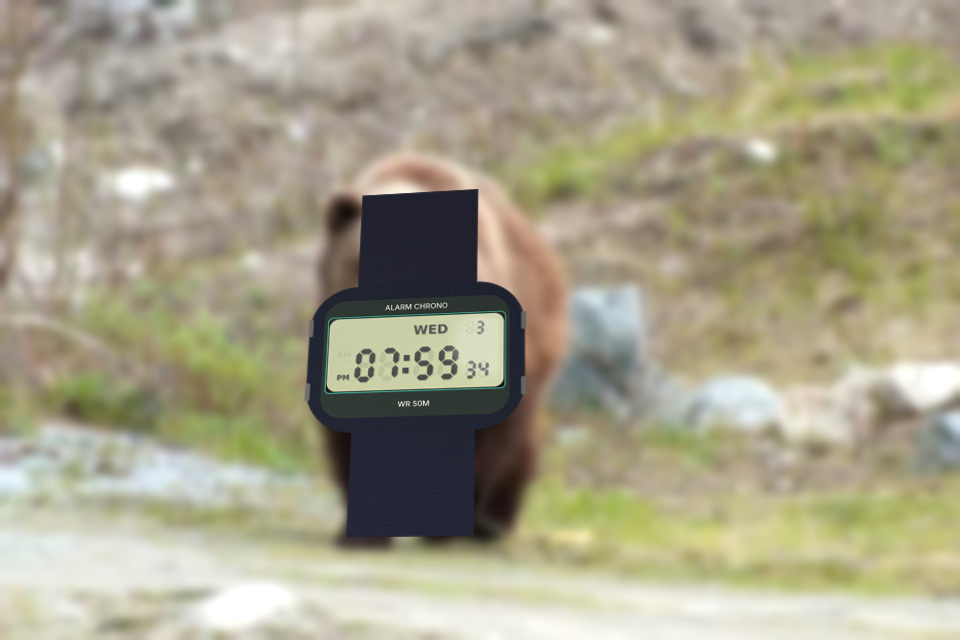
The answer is 7:59:34
